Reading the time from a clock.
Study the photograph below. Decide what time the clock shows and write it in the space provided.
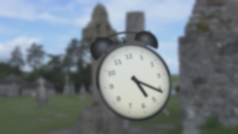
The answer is 5:21
